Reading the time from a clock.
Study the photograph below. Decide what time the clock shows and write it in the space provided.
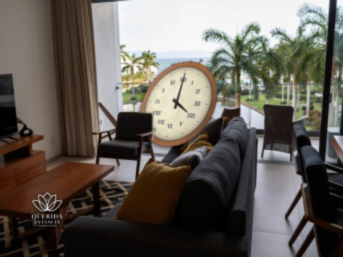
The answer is 4:00
